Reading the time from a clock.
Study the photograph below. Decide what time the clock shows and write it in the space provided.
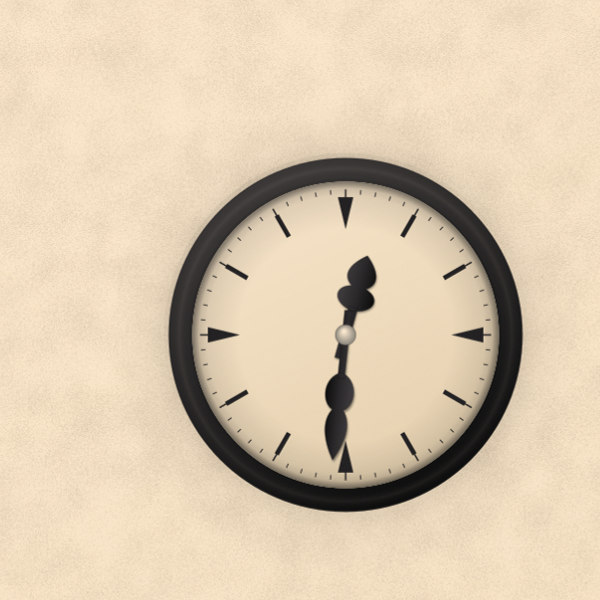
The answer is 12:31
